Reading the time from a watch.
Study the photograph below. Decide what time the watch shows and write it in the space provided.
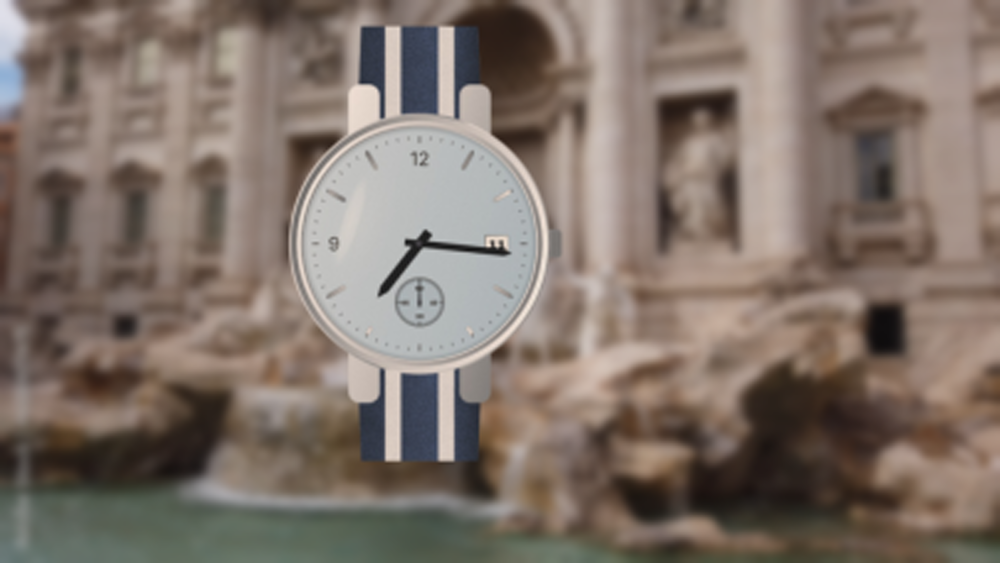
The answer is 7:16
